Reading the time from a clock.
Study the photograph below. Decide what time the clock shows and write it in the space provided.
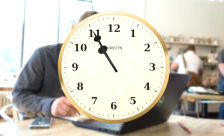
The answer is 10:55
